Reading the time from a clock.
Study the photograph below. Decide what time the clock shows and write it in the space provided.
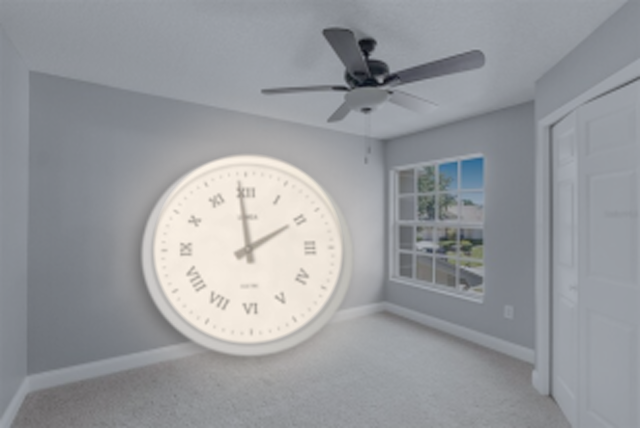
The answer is 1:59
